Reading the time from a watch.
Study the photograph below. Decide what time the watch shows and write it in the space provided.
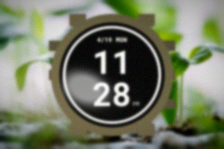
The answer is 11:28
